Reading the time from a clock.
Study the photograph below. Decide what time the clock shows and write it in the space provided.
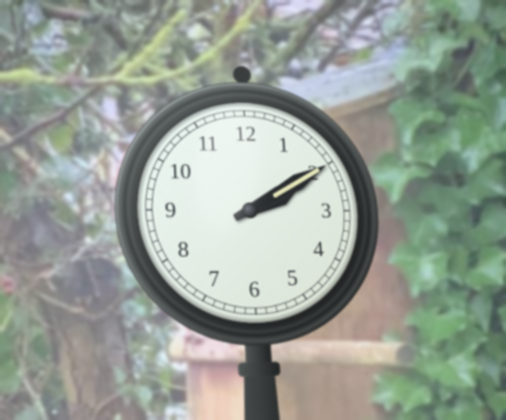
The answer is 2:10
